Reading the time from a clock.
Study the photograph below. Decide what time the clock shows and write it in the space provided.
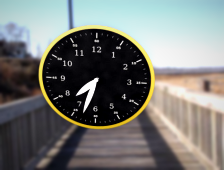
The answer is 7:33
